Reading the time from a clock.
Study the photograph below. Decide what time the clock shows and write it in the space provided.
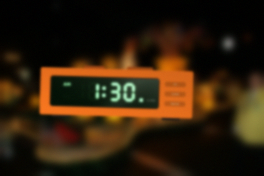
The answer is 1:30
